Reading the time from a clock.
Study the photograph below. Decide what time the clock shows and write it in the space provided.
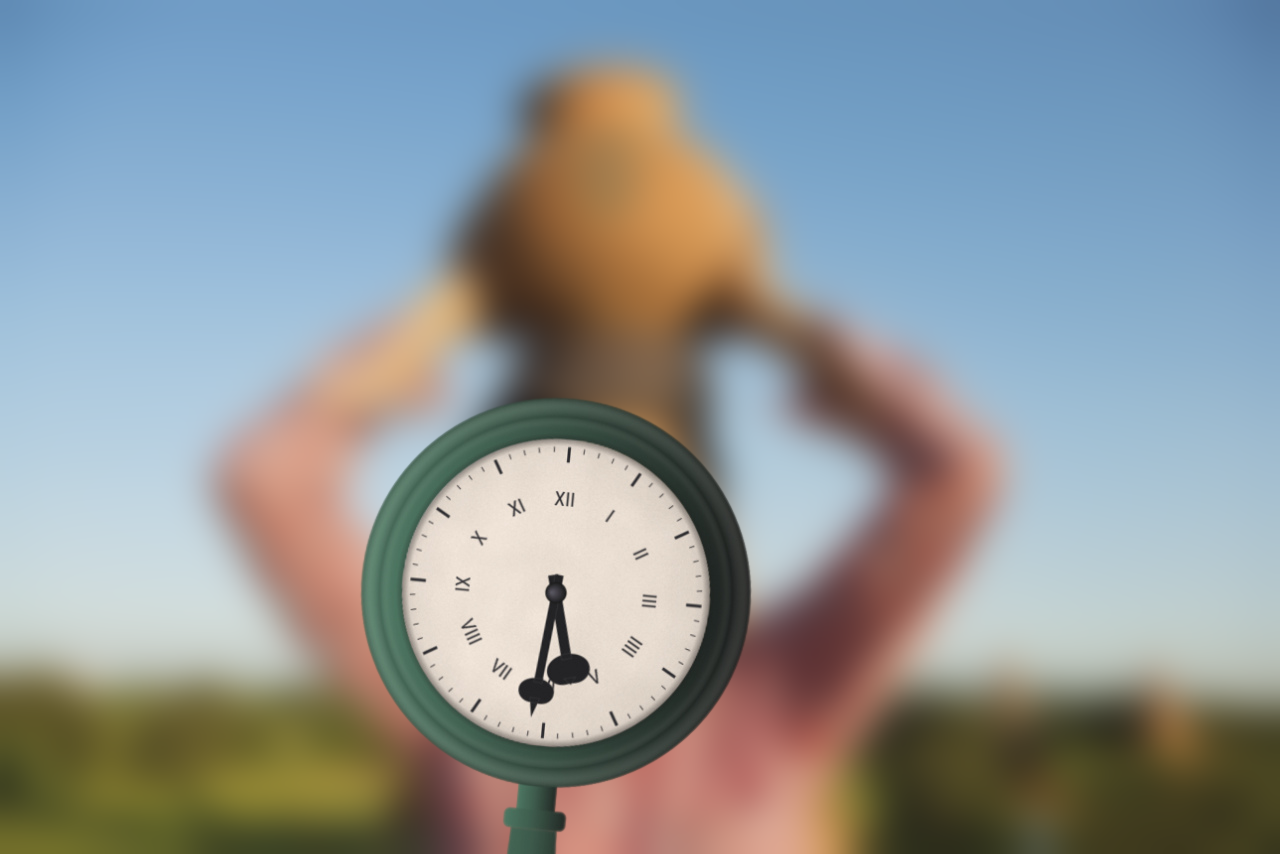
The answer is 5:31
